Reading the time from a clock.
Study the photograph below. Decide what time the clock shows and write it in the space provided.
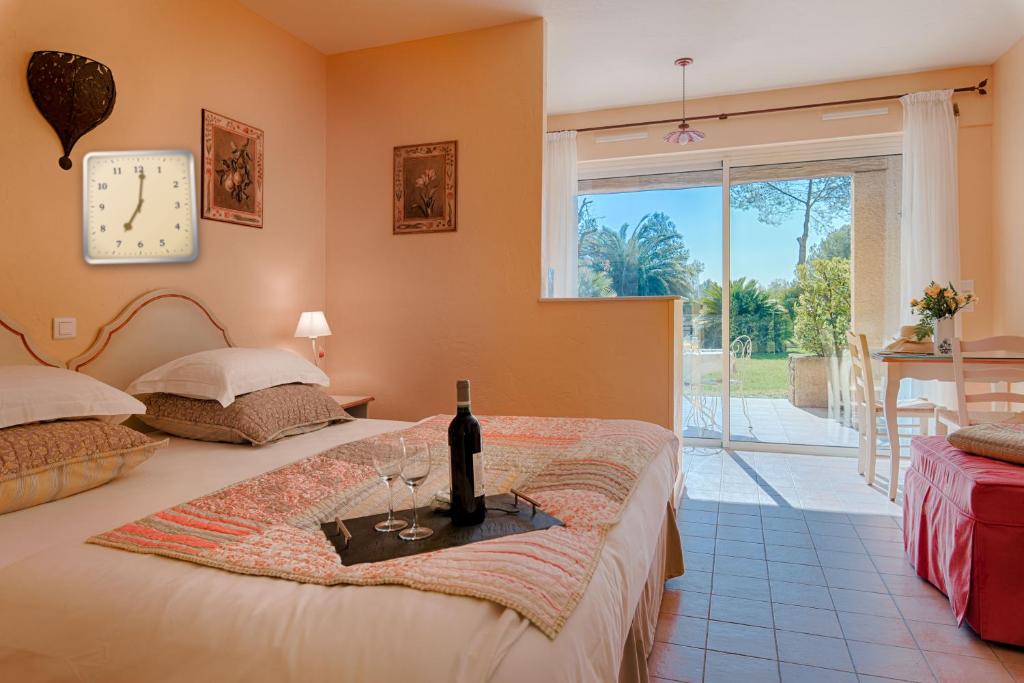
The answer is 7:01
